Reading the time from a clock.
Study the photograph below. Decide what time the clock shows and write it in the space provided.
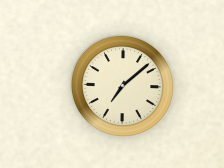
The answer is 7:08
